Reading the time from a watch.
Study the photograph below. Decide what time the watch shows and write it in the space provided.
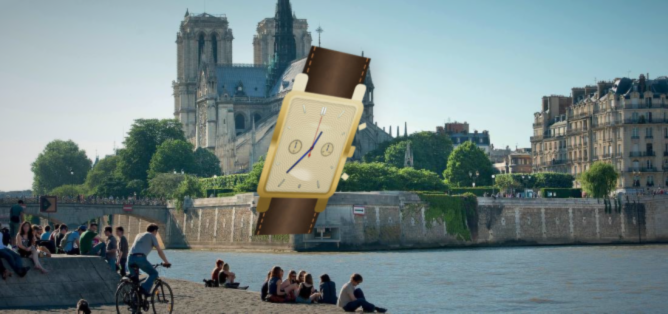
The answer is 12:36
